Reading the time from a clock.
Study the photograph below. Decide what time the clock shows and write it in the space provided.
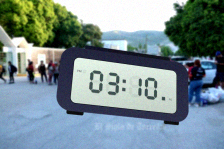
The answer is 3:10
